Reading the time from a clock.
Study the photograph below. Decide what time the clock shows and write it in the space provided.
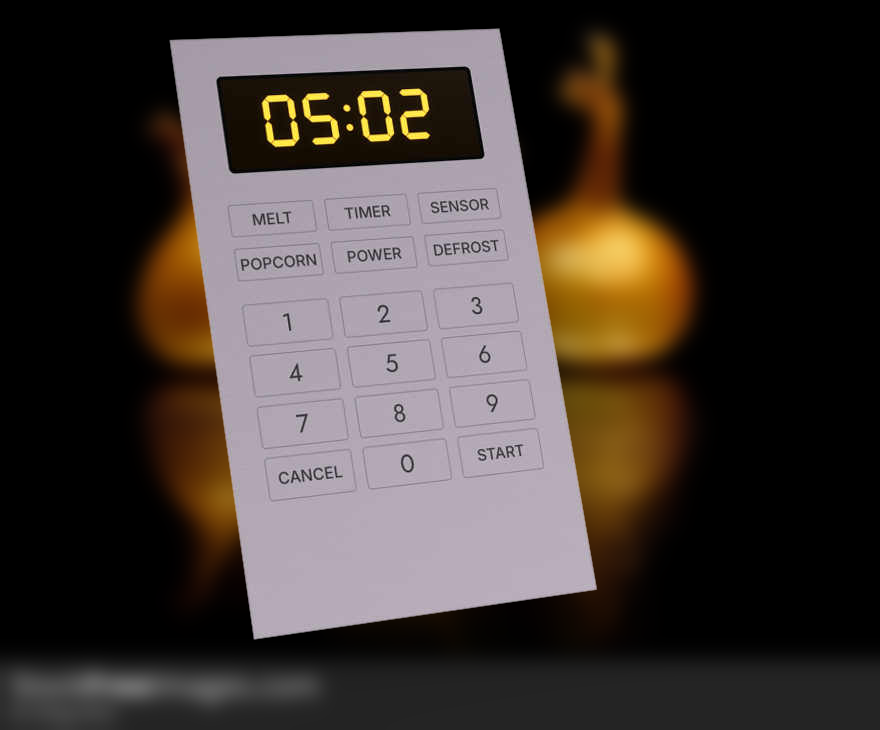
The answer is 5:02
